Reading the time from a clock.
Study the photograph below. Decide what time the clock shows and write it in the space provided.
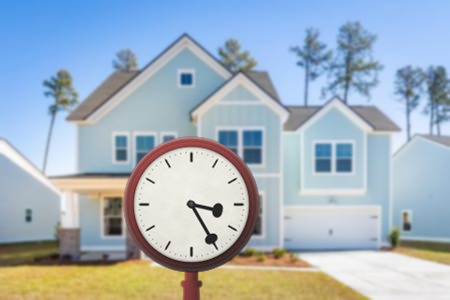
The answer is 3:25
